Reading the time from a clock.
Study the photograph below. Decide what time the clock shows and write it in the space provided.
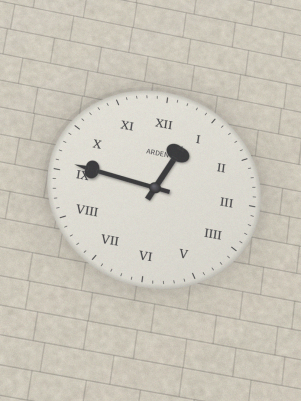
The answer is 12:46
